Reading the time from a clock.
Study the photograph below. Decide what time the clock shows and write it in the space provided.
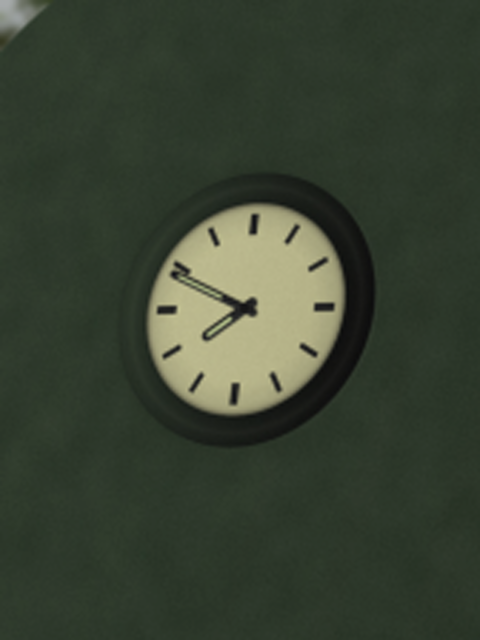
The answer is 7:49
